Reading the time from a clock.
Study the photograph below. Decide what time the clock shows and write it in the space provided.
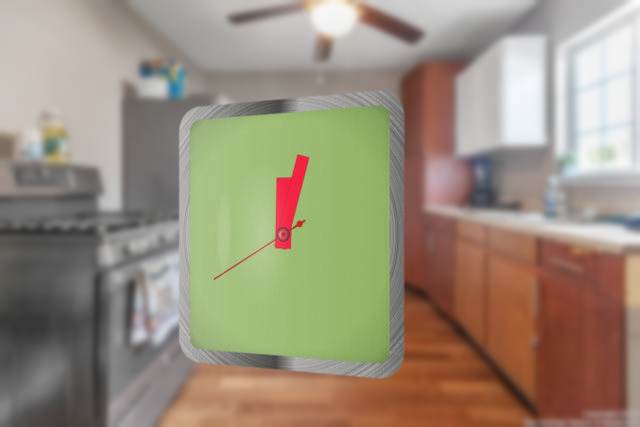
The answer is 12:02:40
